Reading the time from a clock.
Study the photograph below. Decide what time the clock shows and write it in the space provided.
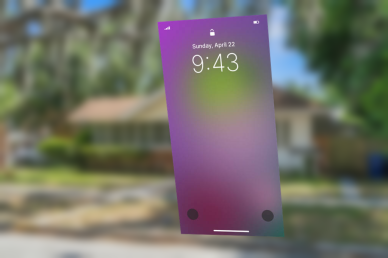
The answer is 9:43
